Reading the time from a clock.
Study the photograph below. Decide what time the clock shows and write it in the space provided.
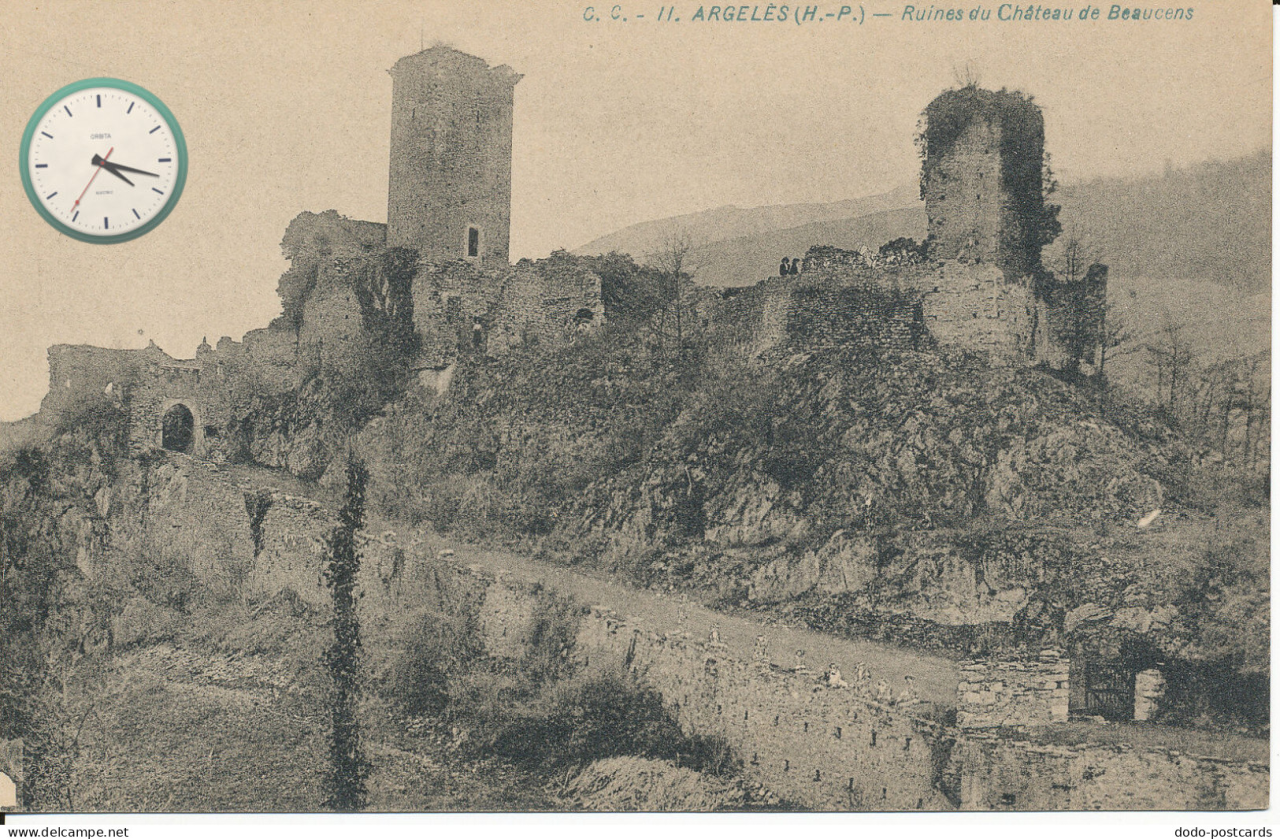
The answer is 4:17:36
